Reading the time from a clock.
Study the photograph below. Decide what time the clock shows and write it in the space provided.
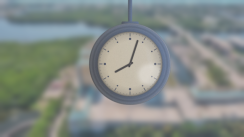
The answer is 8:03
